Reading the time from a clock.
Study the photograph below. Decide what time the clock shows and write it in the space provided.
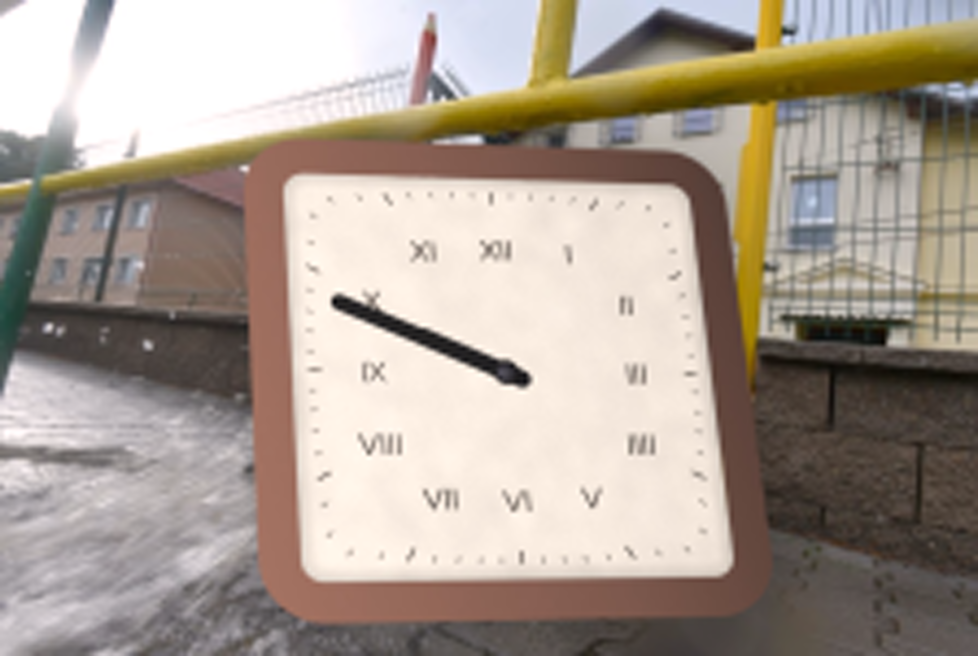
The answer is 9:49
